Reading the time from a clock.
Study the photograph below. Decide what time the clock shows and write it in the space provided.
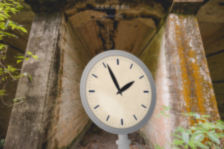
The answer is 1:56
